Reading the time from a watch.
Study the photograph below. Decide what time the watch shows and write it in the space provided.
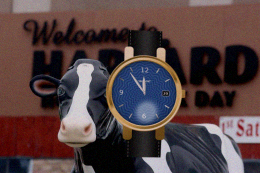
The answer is 11:54
